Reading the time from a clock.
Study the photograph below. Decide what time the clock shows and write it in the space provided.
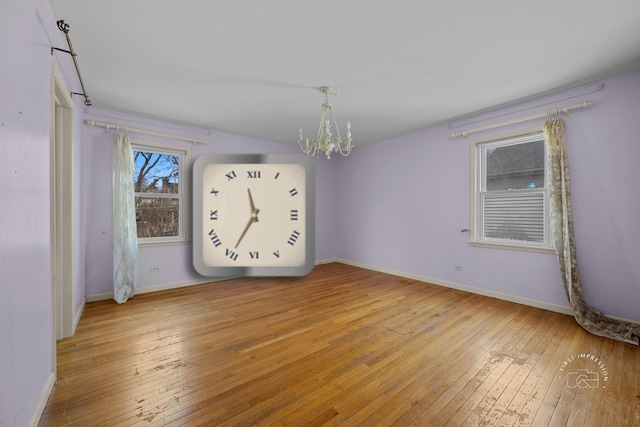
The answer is 11:35
